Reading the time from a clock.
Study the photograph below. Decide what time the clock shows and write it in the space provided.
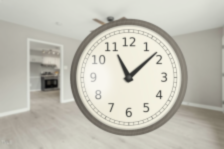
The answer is 11:08
